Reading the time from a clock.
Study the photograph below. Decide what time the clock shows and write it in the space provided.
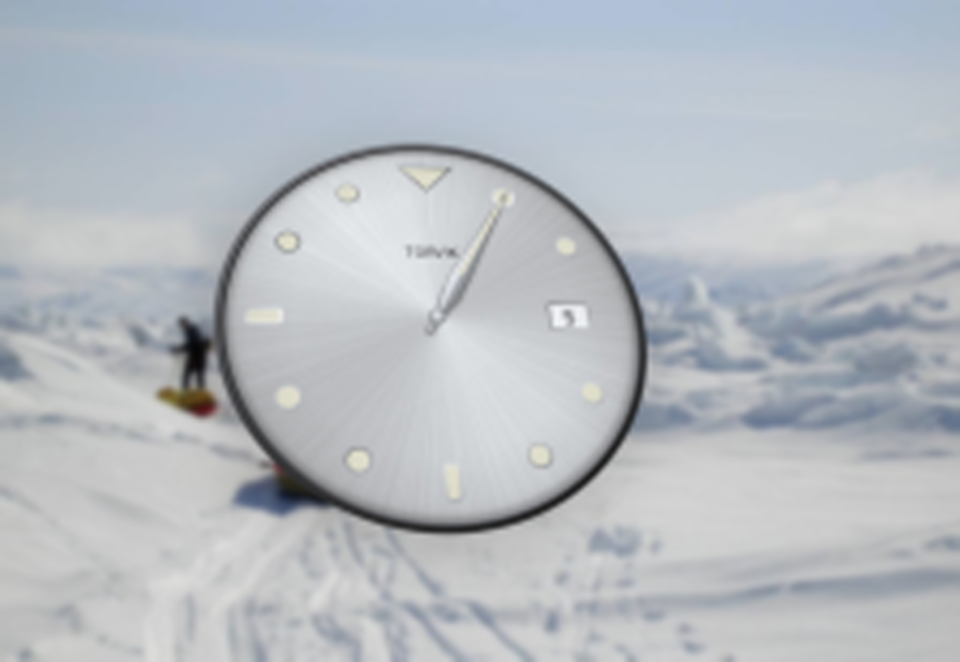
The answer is 1:05
